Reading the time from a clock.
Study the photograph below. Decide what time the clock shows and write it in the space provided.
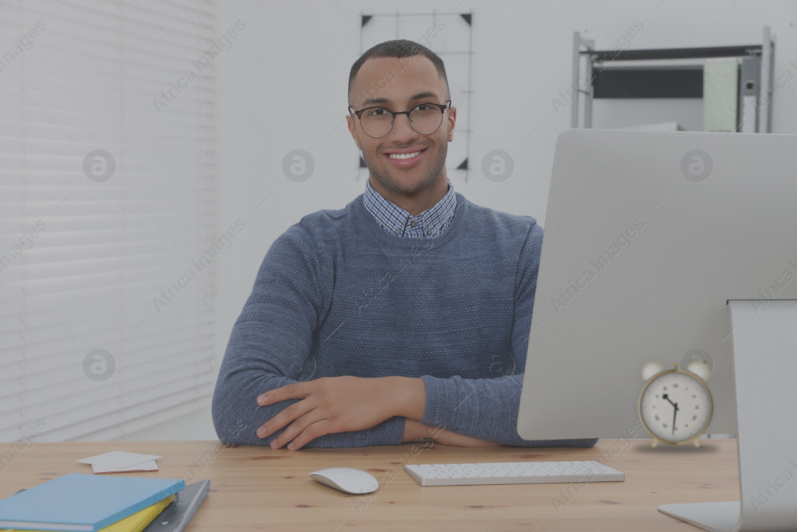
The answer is 10:31
